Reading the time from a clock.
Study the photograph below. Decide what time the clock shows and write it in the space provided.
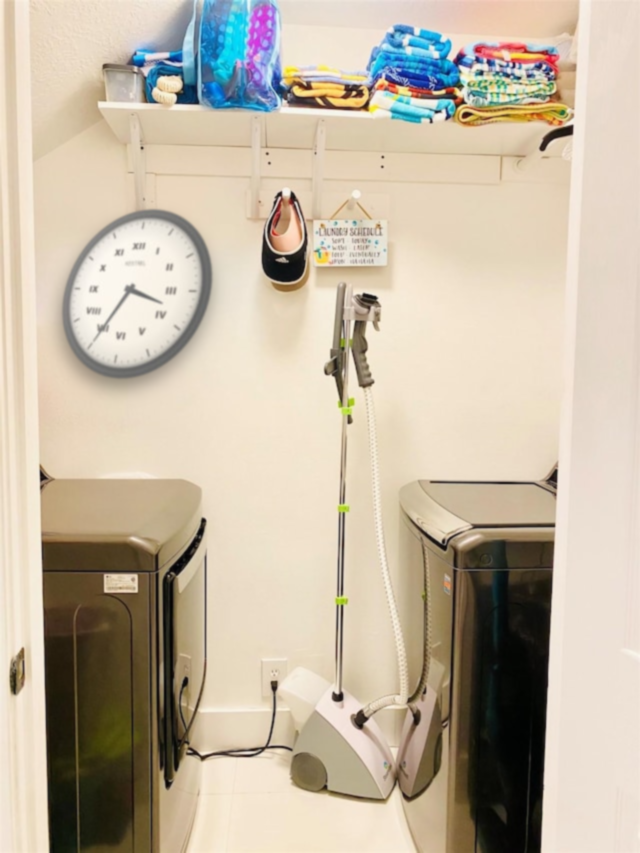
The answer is 3:35
